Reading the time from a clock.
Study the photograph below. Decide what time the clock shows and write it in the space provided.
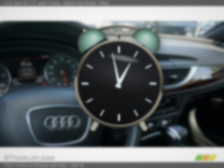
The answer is 12:58
